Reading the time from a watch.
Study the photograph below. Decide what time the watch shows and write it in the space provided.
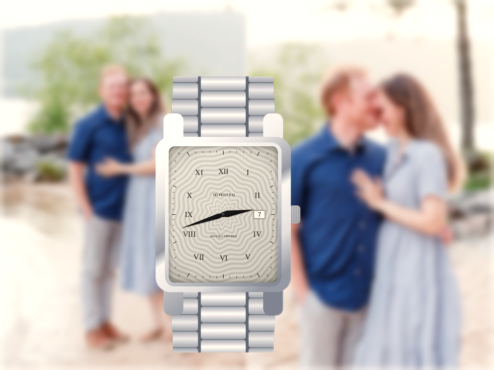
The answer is 2:42
